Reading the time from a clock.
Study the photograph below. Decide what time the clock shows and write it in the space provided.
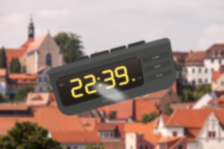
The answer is 22:39
